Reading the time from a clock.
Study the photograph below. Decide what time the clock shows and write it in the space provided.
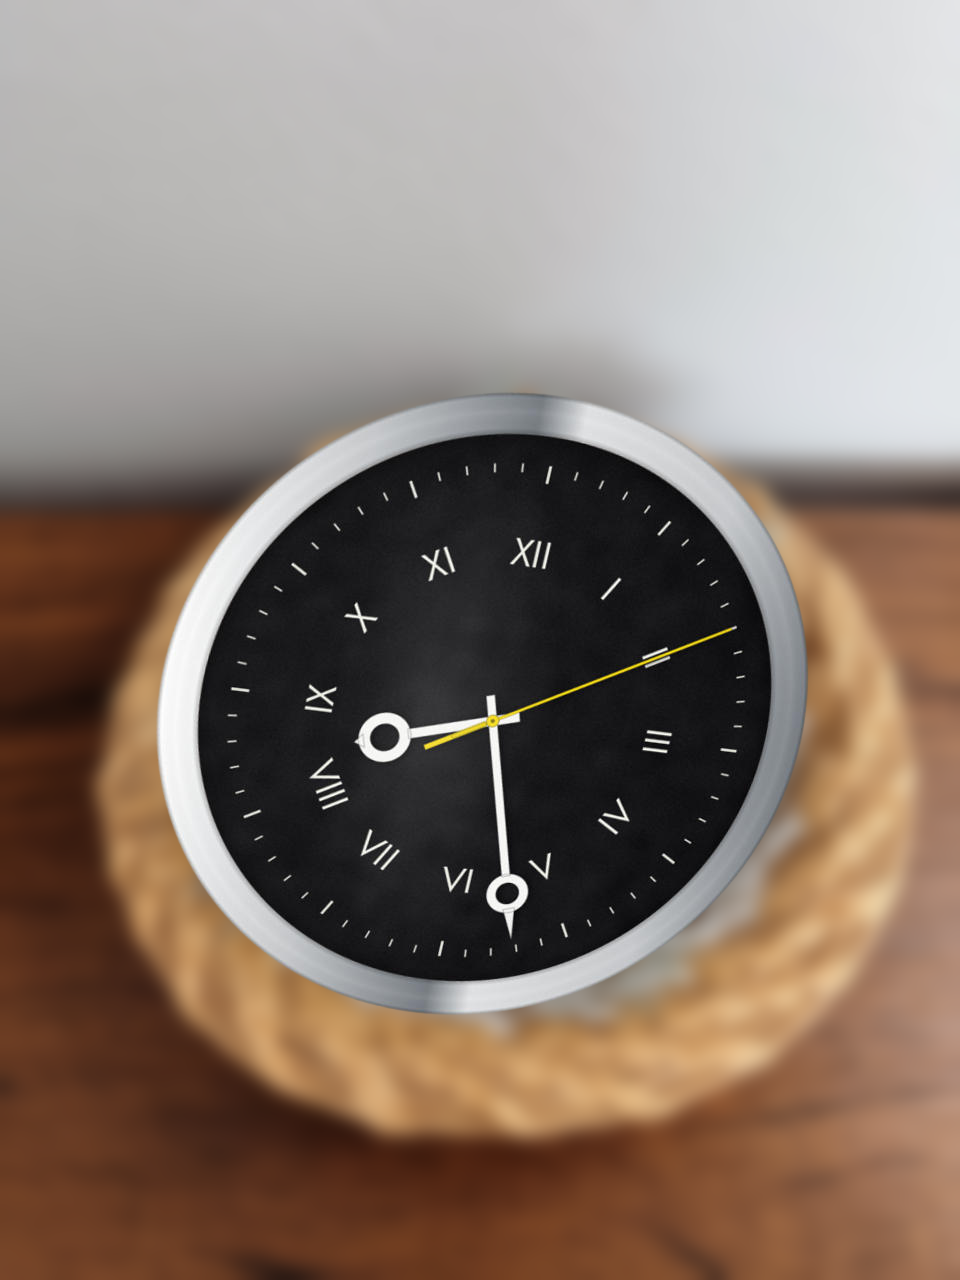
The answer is 8:27:10
